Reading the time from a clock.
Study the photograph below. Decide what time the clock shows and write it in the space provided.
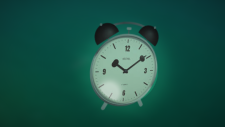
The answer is 10:09
